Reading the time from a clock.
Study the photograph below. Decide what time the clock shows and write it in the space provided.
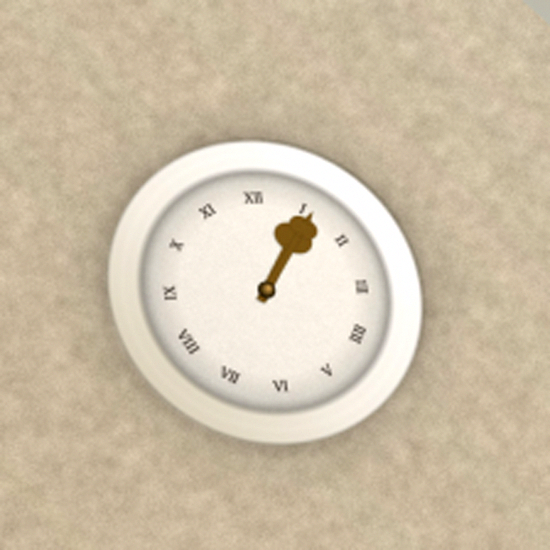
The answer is 1:06
